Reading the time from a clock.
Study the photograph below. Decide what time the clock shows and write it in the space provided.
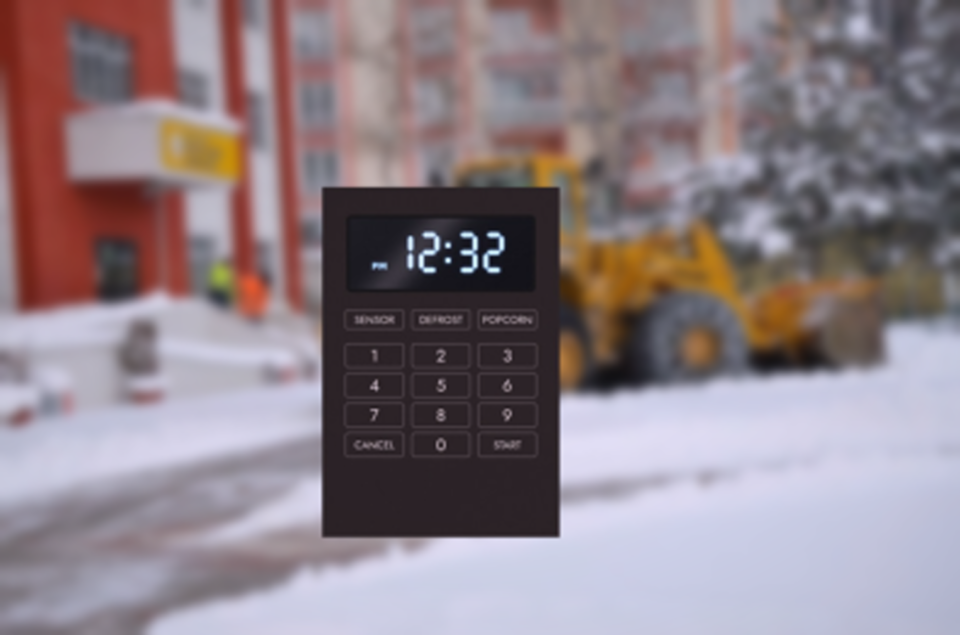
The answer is 12:32
